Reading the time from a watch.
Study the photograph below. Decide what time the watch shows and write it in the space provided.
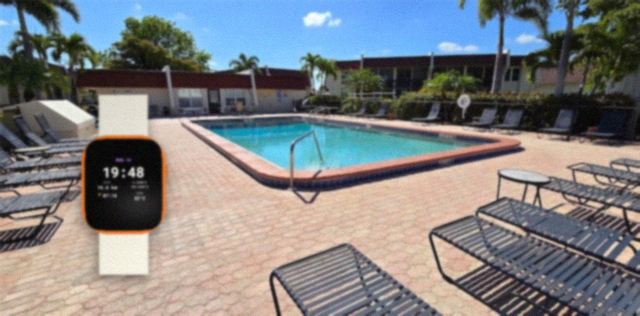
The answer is 19:48
